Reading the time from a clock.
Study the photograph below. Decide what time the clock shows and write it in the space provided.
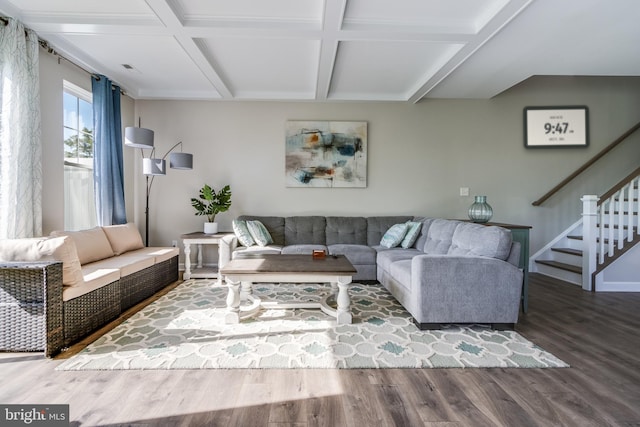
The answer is 9:47
